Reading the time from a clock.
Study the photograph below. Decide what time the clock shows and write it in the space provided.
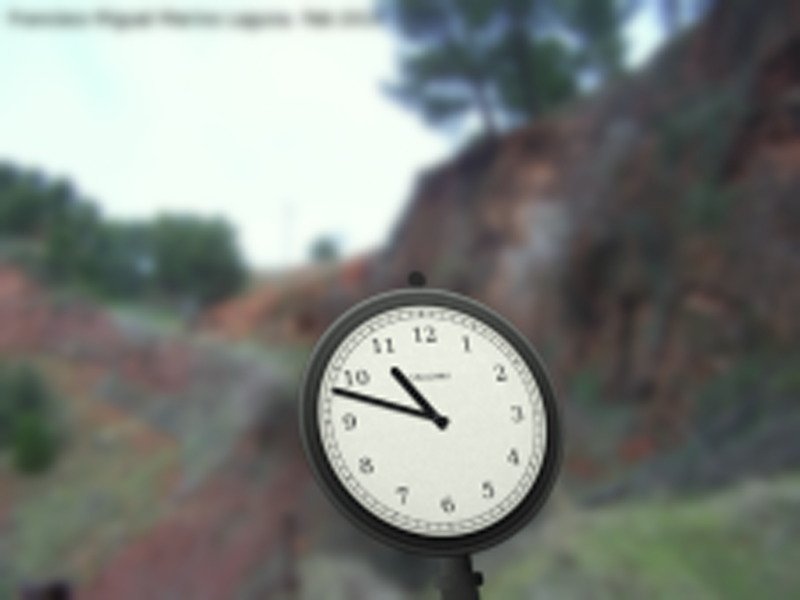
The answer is 10:48
